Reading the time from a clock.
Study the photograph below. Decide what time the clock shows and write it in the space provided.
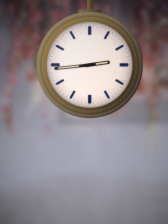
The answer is 2:44
